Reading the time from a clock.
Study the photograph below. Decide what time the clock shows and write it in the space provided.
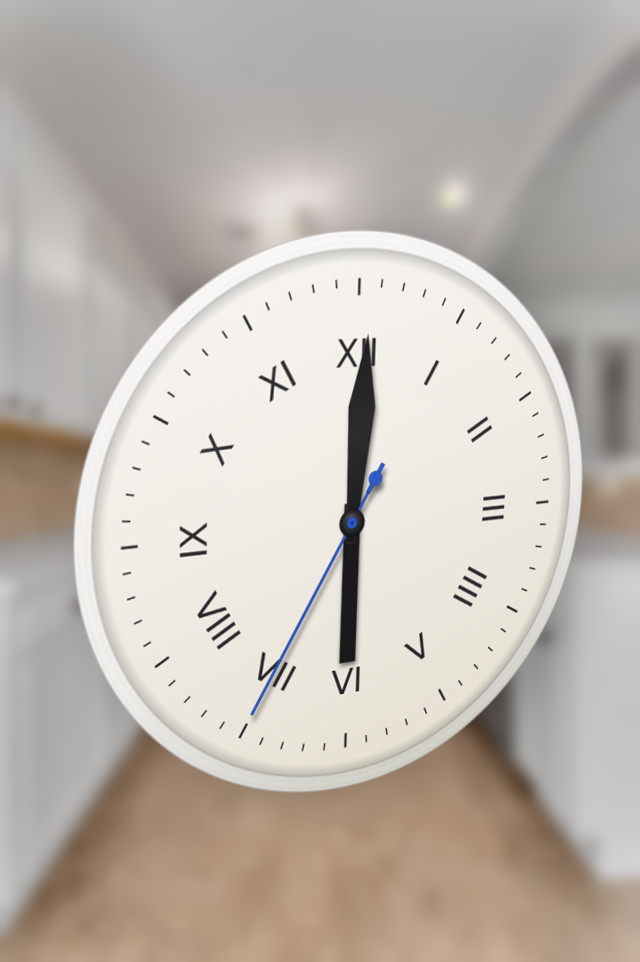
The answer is 6:00:35
